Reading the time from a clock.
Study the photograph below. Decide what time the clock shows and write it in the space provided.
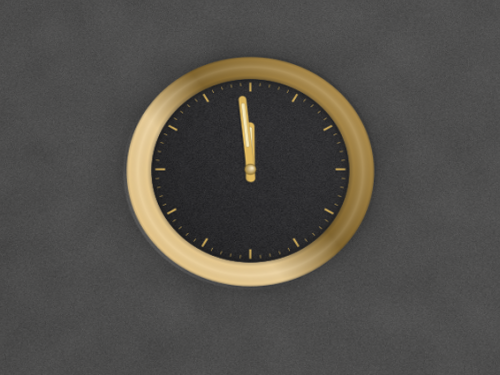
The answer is 11:59
